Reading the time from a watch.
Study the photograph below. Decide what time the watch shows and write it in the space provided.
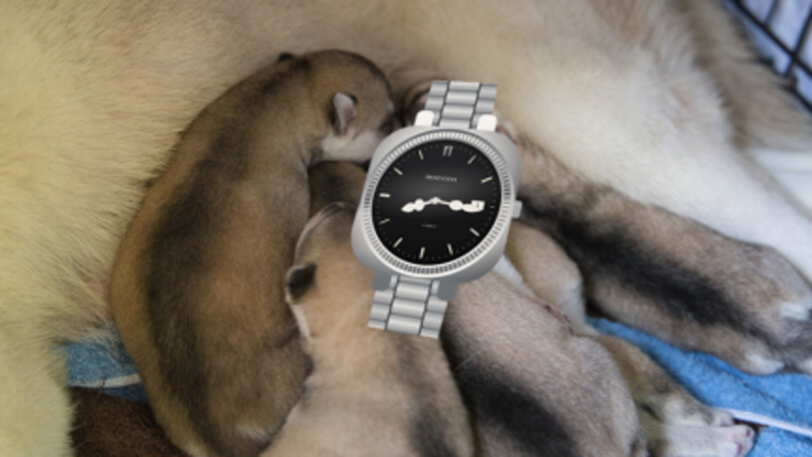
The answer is 8:16
